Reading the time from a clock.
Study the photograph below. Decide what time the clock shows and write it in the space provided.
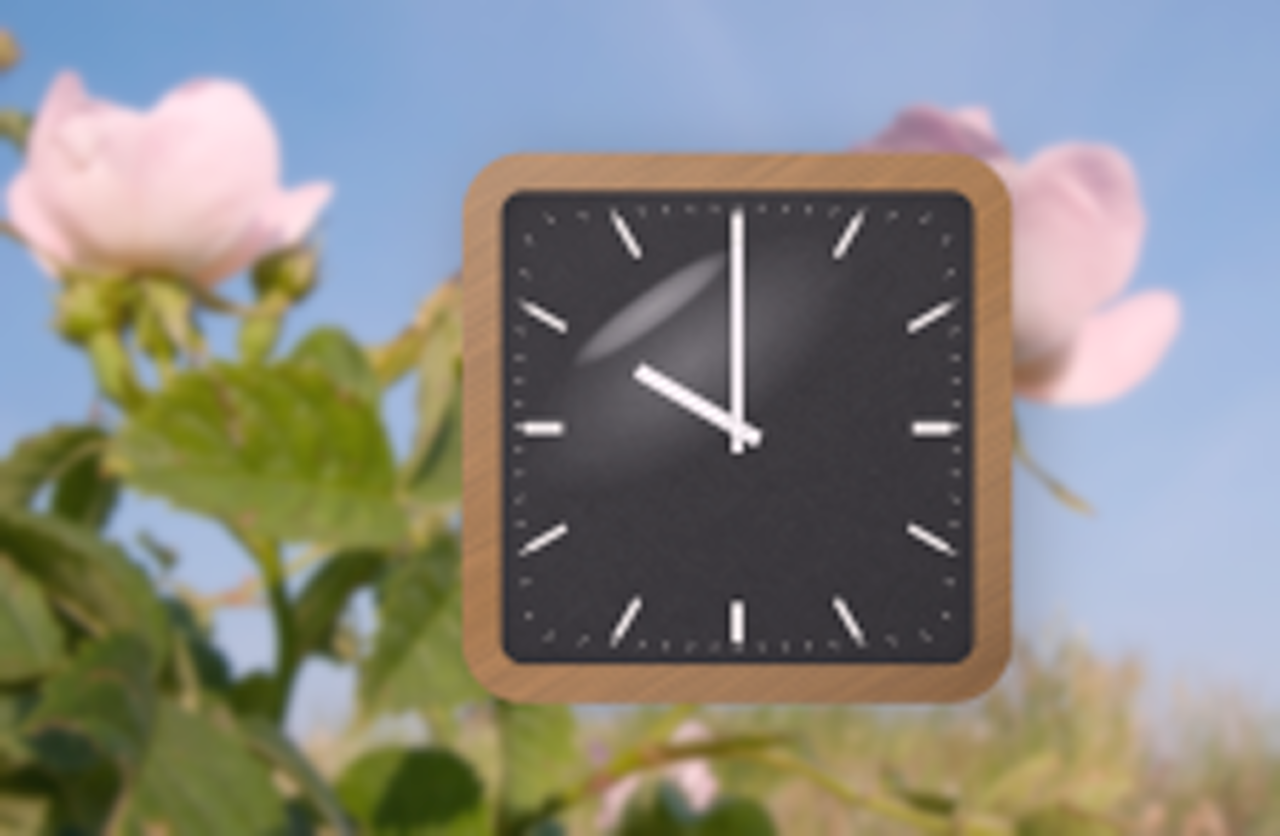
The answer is 10:00
